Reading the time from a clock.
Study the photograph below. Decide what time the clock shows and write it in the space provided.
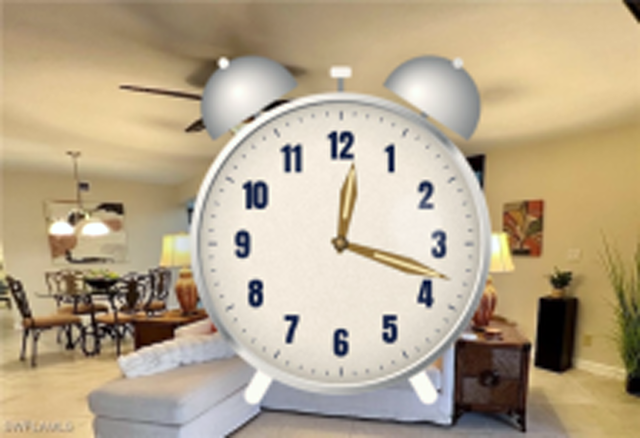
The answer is 12:18
